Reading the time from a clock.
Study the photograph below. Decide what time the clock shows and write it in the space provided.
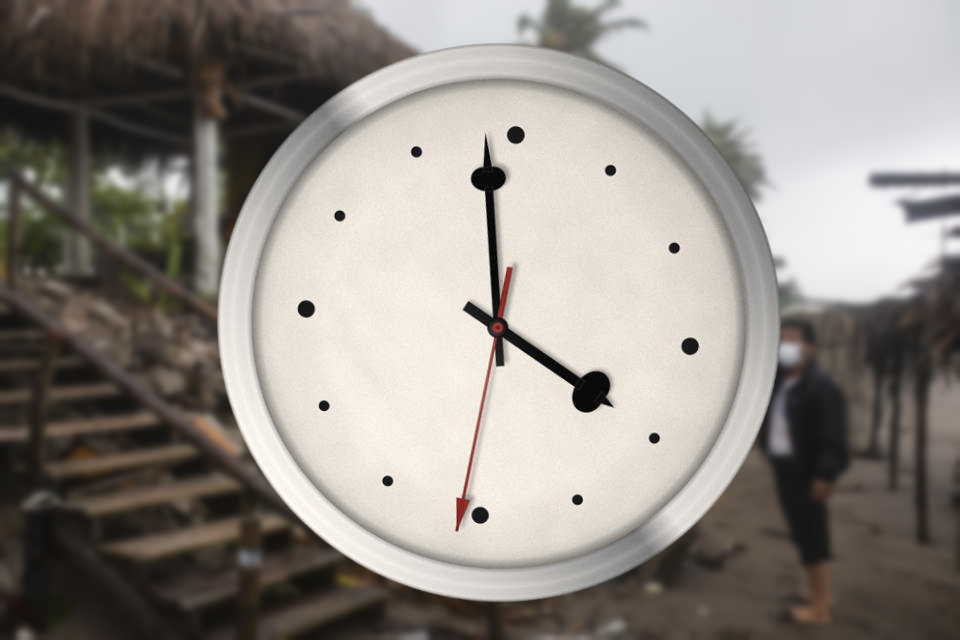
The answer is 3:58:31
